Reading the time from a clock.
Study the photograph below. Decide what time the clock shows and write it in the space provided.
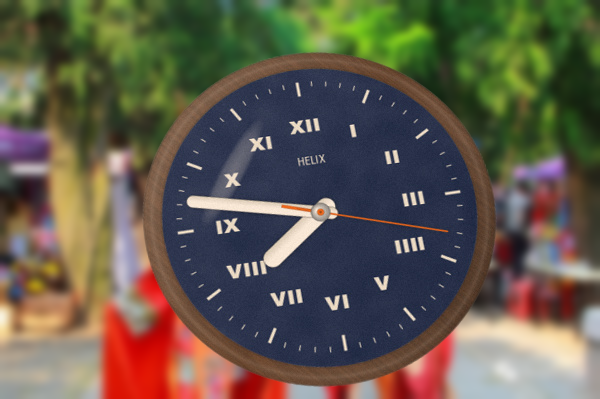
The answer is 7:47:18
